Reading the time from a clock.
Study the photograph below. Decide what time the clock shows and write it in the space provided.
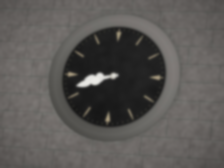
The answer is 8:42
